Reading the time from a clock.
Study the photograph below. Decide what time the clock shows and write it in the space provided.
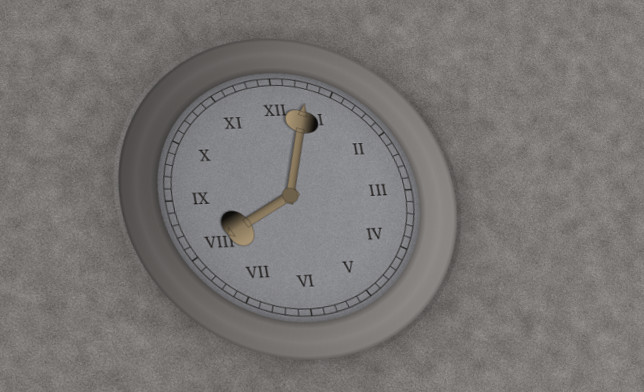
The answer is 8:03
